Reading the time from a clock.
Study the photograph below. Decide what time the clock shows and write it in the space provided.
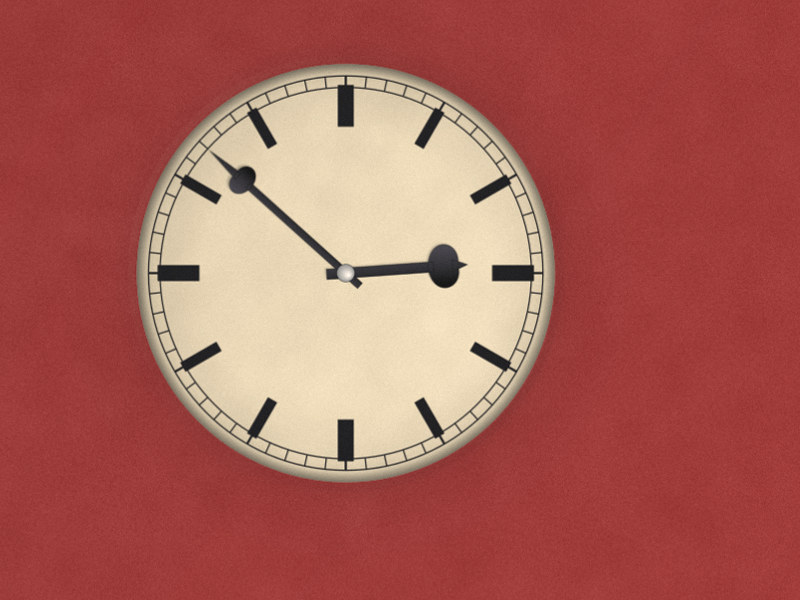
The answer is 2:52
